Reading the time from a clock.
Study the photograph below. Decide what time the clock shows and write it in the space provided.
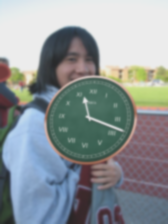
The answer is 11:18
